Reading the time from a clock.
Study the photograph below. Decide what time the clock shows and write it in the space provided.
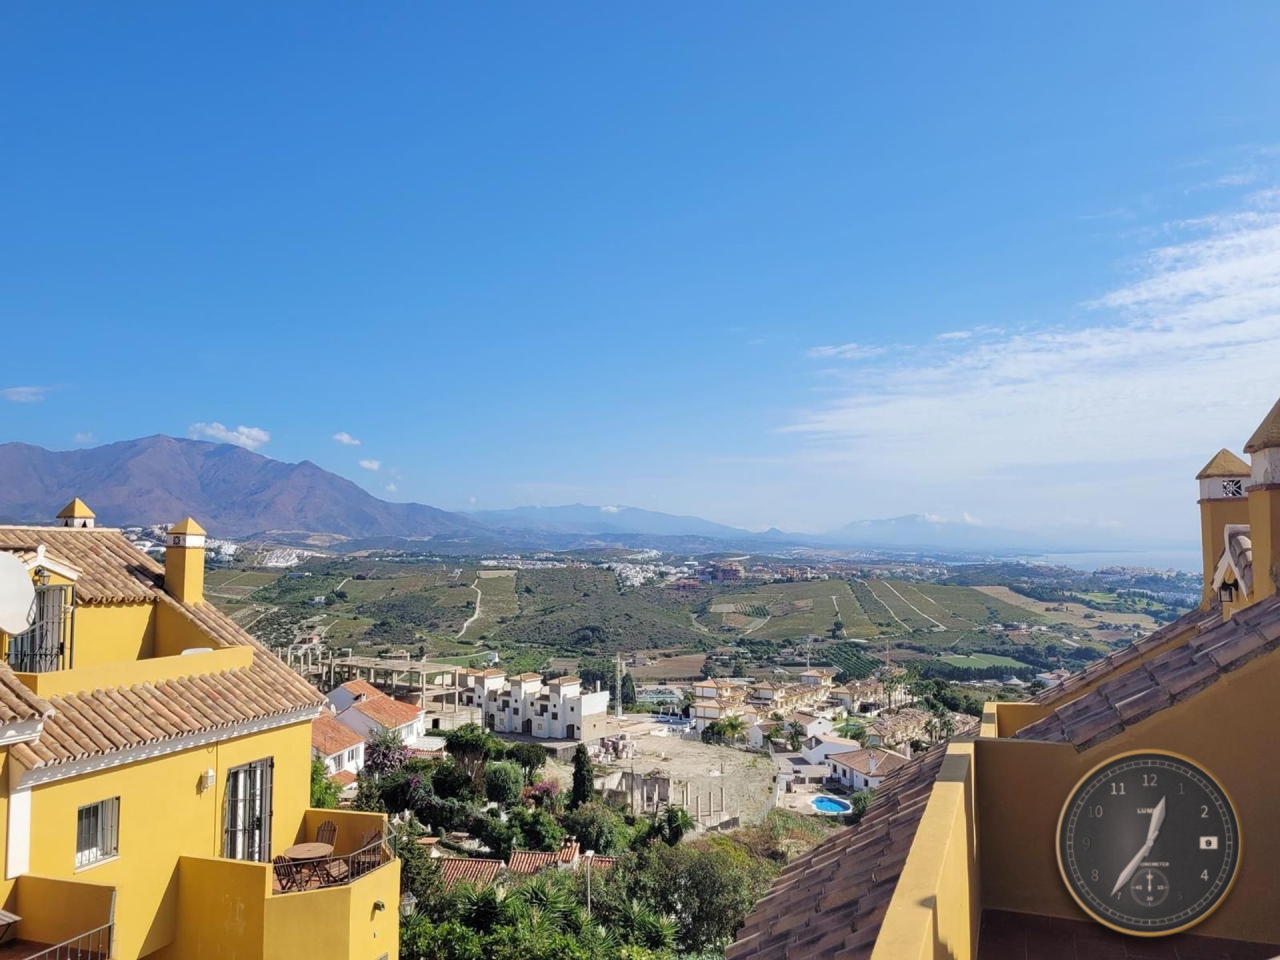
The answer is 12:36
